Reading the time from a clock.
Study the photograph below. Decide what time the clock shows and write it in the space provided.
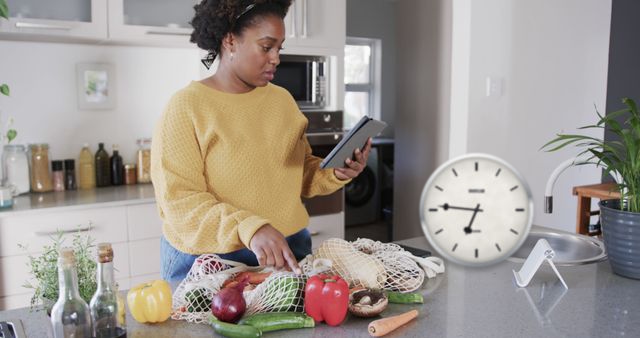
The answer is 6:46
